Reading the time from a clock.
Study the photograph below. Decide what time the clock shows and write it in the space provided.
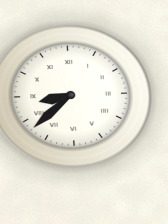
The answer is 8:38
